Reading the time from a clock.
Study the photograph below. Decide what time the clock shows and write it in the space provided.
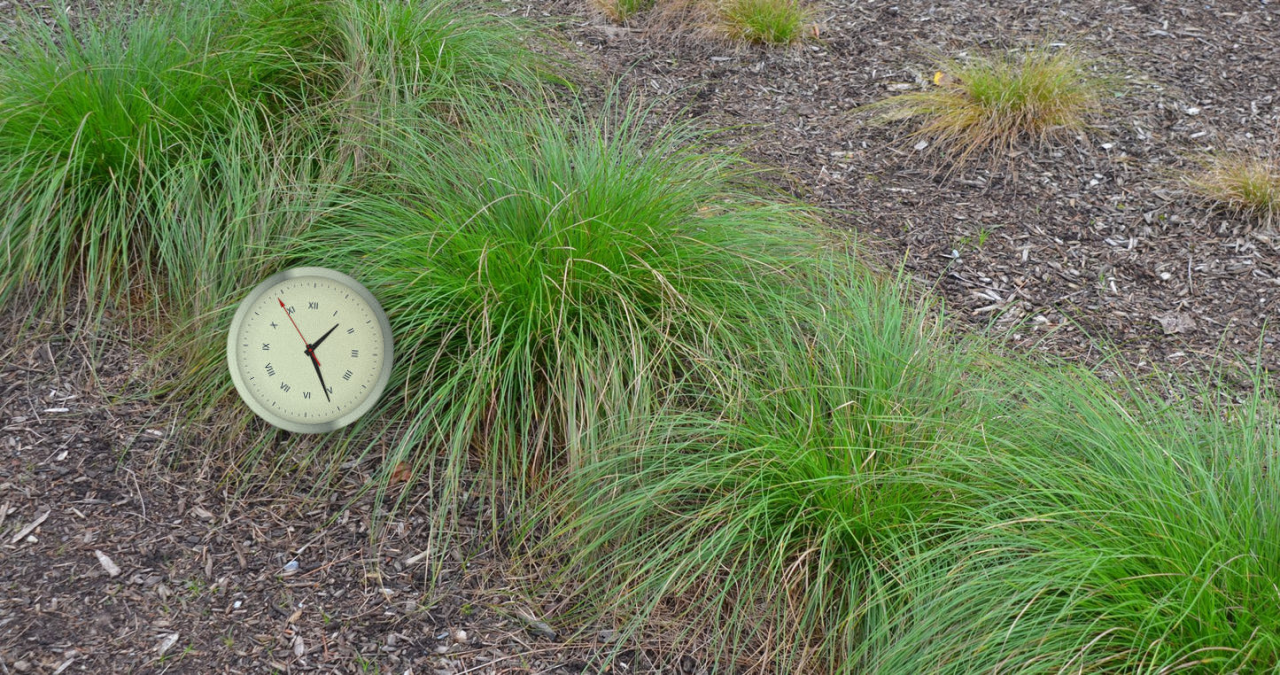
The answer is 1:25:54
